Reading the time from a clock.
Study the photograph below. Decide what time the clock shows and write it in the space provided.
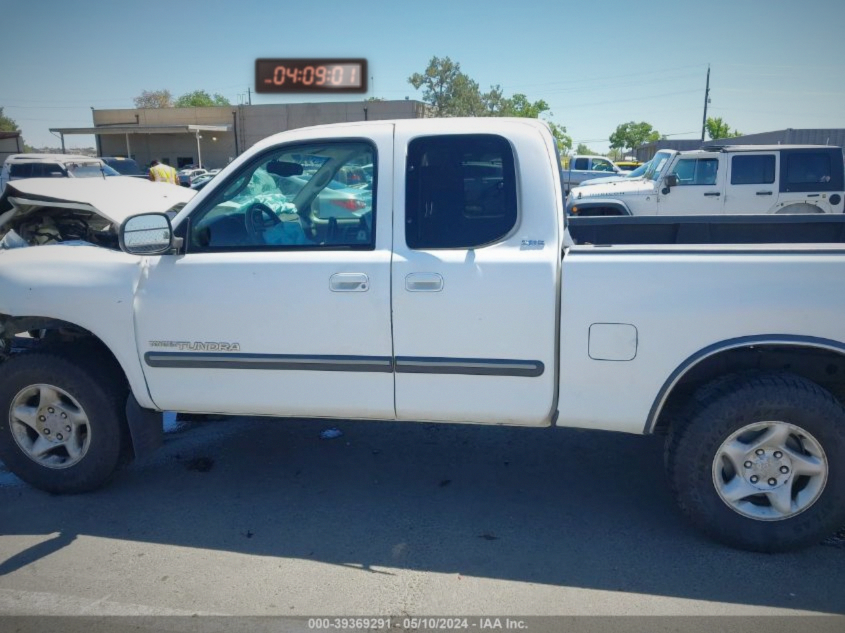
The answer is 4:09:01
